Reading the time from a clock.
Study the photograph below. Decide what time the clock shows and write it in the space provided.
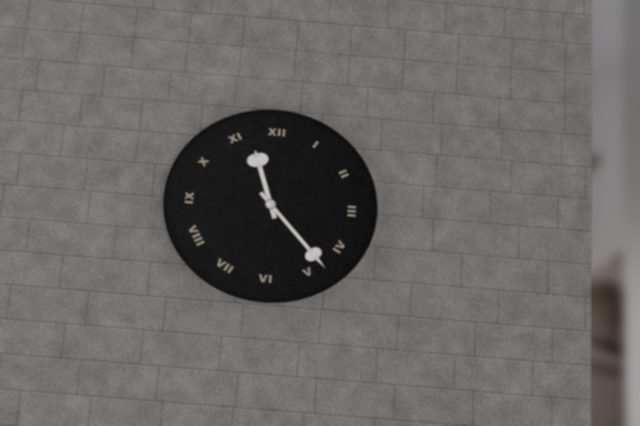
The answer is 11:23
